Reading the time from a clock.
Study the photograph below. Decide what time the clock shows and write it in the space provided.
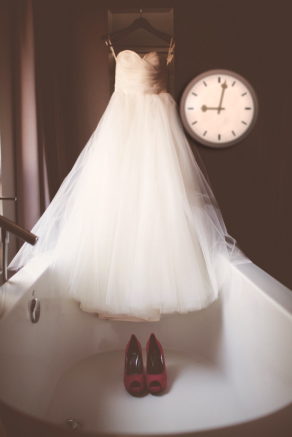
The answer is 9:02
